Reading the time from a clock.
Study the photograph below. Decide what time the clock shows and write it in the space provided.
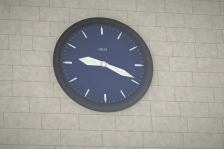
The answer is 9:19
